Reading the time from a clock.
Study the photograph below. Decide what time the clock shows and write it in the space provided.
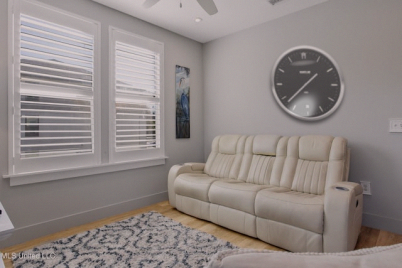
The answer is 1:38
